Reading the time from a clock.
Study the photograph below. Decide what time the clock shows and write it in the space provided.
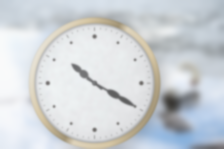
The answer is 10:20
